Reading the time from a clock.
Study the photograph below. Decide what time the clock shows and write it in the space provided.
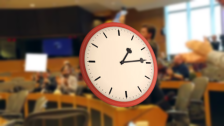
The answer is 1:14
